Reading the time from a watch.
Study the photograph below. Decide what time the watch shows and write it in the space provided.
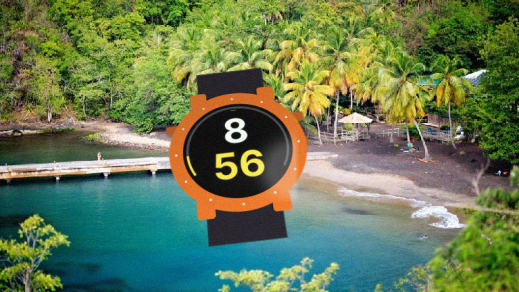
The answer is 8:56
